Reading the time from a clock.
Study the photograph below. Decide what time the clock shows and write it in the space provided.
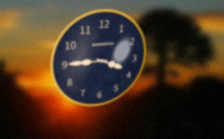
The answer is 3:45
